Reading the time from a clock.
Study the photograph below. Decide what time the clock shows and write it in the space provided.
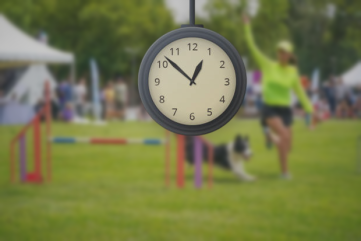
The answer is 12:52
